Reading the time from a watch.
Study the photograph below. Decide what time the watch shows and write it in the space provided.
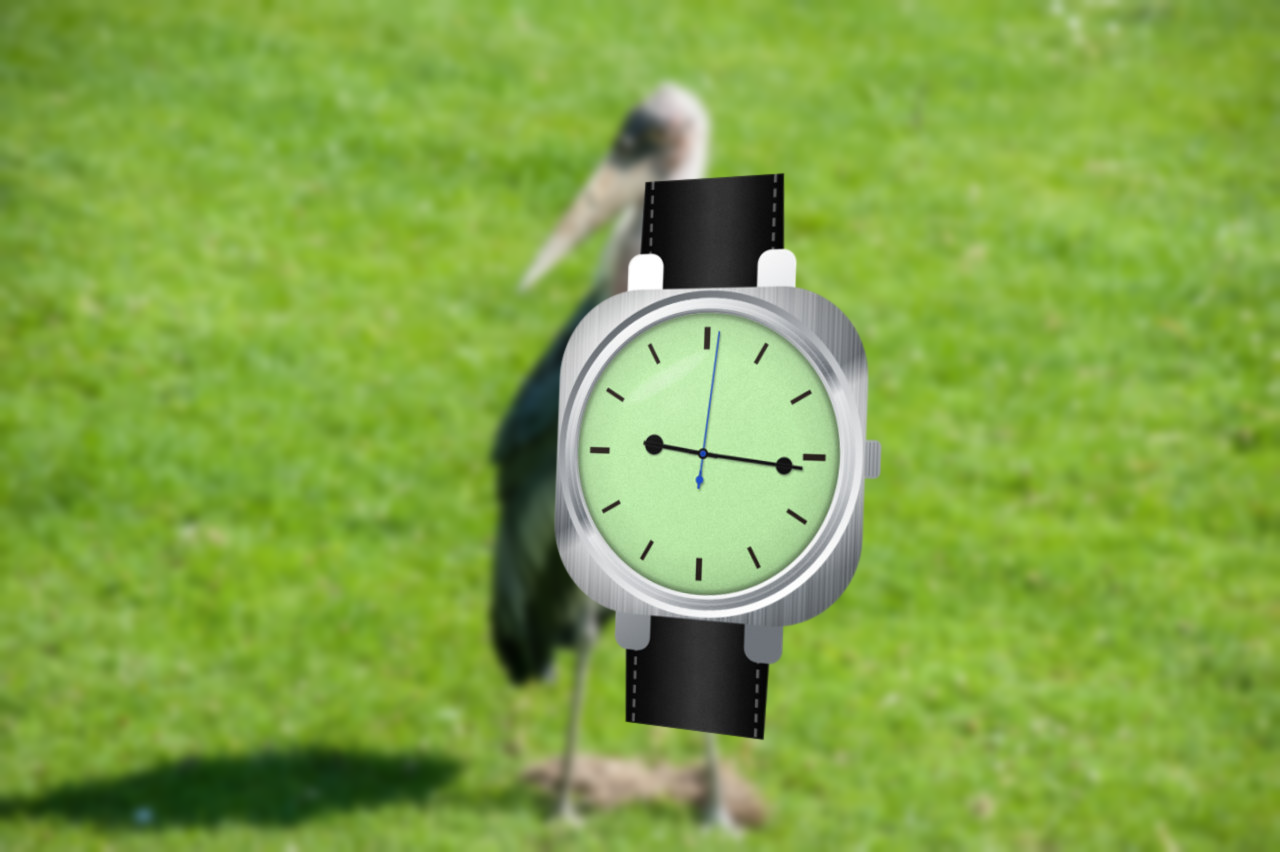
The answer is 9:16:01
